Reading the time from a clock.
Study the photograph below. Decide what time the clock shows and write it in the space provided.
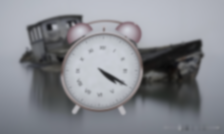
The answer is 4:20
